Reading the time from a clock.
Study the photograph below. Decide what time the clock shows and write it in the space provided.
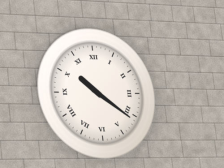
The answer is 10:21
